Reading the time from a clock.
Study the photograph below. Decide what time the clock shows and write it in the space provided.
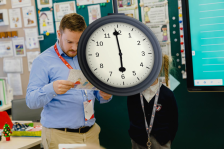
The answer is 5:59
